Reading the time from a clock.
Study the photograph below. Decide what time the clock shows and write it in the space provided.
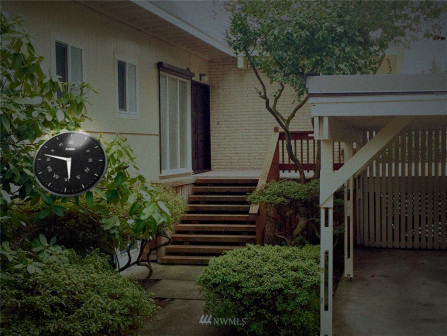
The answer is 5:47
